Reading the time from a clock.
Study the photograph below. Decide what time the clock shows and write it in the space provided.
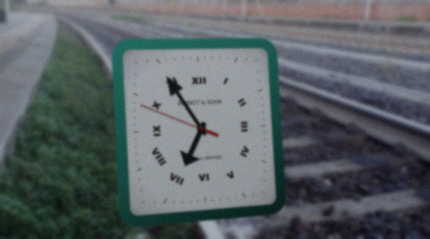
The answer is 6:54:49
